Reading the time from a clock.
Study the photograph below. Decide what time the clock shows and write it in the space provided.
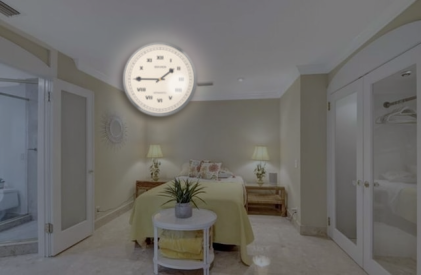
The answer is 1:45
